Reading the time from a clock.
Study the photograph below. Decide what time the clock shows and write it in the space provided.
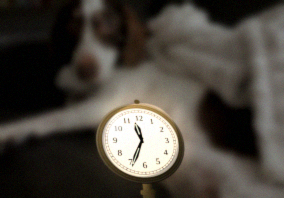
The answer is 11:34
